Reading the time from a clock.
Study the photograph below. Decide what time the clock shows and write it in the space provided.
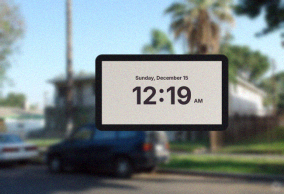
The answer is 12:19
